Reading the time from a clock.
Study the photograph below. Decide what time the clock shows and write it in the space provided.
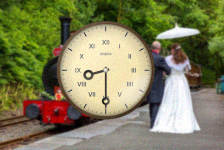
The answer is 8:30
